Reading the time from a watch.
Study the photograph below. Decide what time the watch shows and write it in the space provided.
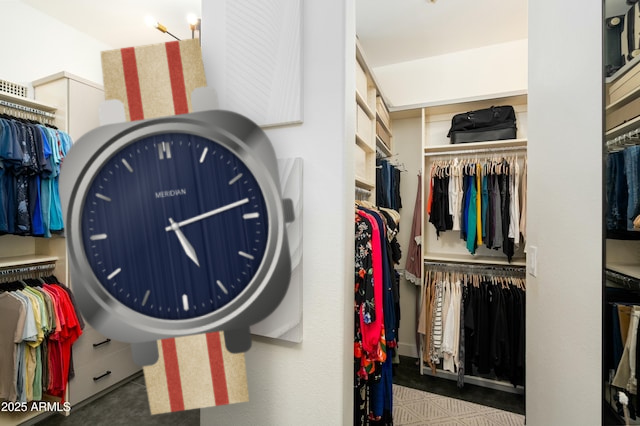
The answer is 5:13
